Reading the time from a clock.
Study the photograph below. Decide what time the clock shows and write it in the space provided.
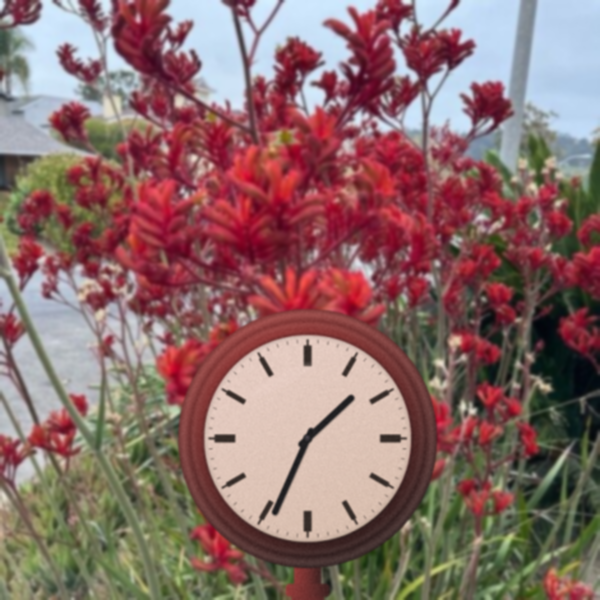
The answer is 1:34
